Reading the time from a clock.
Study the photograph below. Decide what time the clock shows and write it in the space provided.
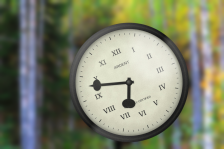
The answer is 6:48
